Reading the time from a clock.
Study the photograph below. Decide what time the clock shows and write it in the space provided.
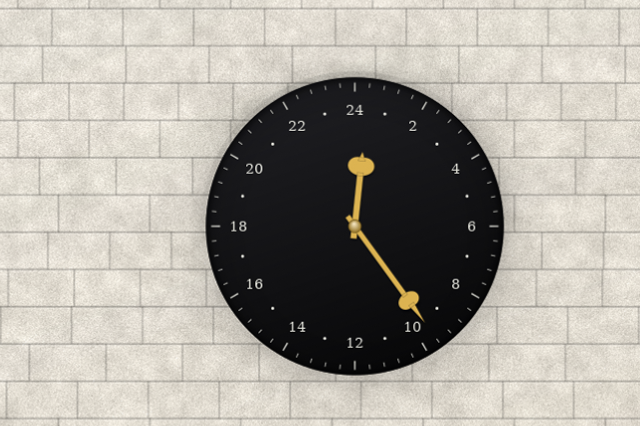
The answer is 0:24
